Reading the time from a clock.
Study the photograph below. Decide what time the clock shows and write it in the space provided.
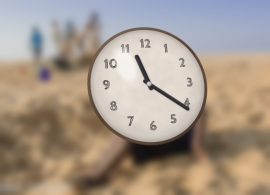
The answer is 11:21
